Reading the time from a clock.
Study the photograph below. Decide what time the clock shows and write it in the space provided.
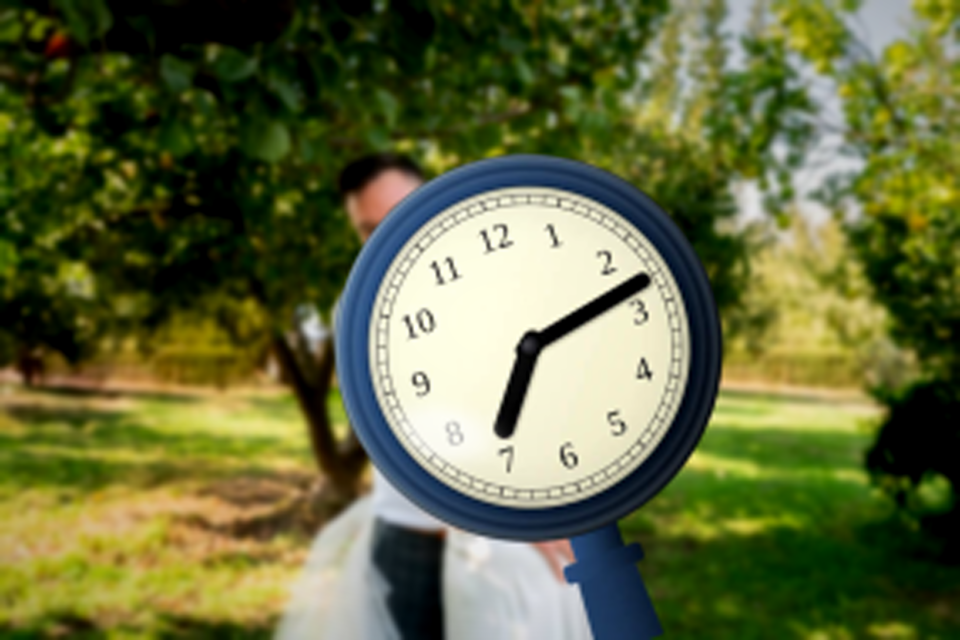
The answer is 7:13
